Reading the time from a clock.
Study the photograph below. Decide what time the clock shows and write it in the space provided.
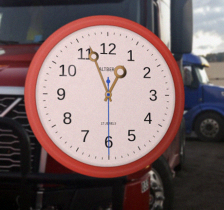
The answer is 12:56:30
